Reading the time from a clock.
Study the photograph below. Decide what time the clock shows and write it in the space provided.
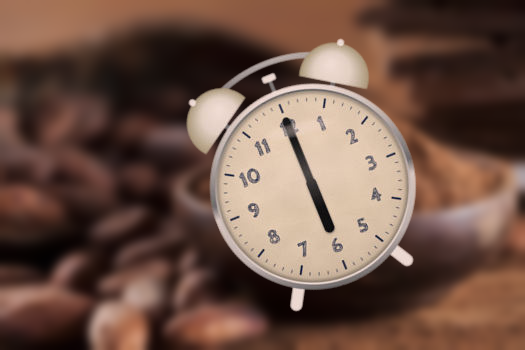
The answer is 6:00
